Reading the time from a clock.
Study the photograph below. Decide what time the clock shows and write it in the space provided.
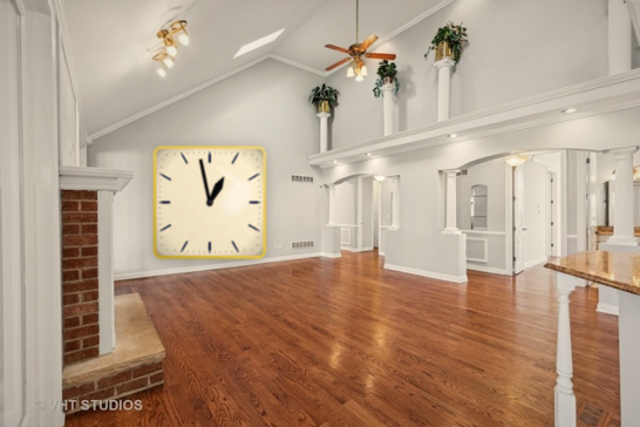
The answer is 12:58
